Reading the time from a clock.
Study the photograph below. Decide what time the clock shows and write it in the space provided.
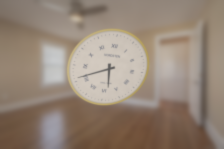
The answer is 5:41
